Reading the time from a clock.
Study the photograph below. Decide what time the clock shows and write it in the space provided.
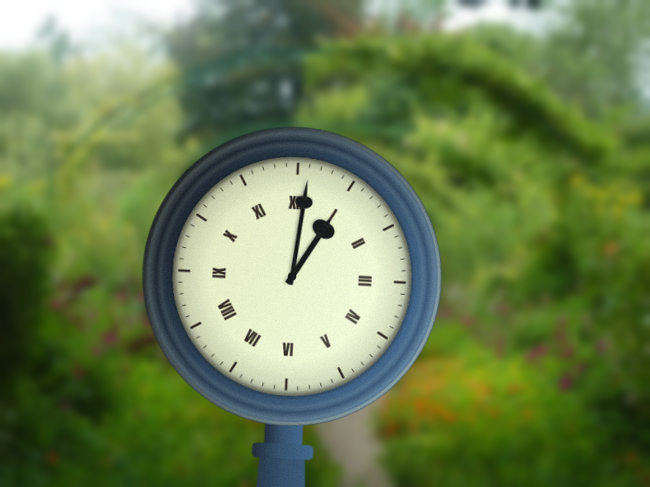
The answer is 1:01
